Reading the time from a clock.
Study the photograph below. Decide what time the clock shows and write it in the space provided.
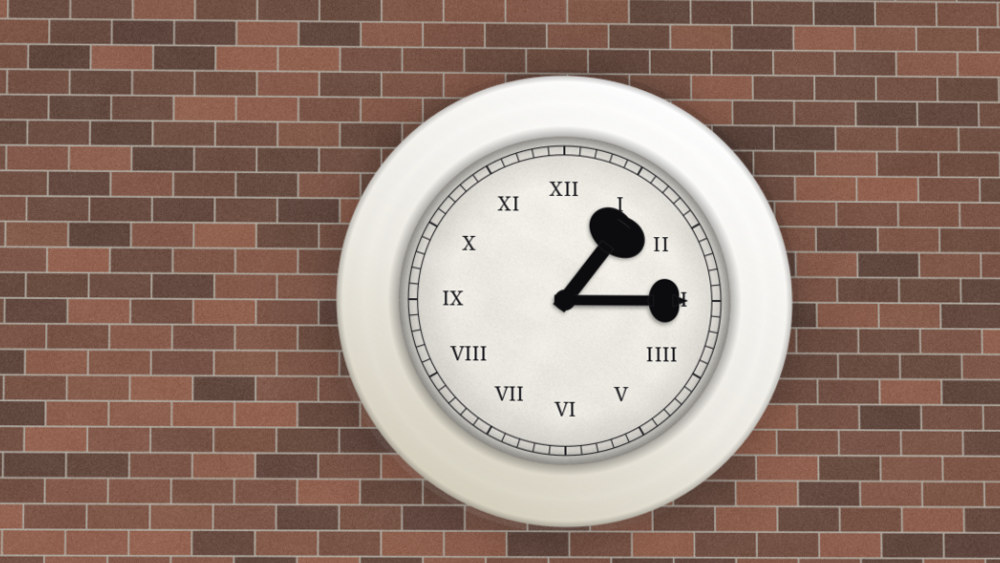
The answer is 1:15
